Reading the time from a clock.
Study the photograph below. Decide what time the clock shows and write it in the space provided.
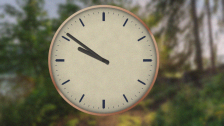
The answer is 9:51
